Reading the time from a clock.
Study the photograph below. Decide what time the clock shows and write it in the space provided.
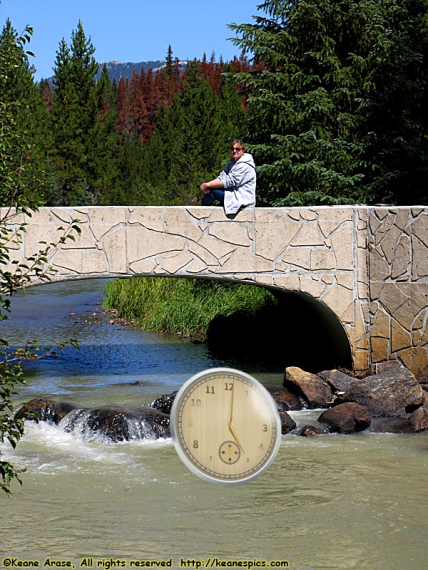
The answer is 5:01
